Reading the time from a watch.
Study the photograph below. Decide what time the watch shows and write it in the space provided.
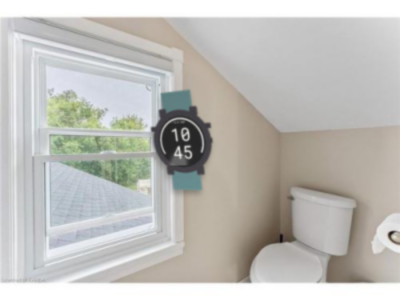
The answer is 10:45
